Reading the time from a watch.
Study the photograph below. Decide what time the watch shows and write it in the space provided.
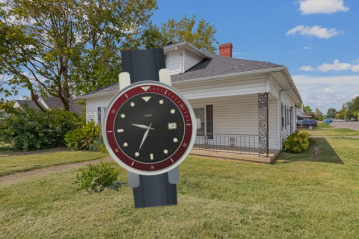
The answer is 9:35
